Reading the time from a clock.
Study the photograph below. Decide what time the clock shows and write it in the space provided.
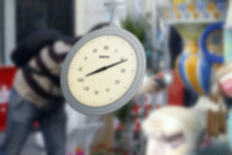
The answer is 8:11
